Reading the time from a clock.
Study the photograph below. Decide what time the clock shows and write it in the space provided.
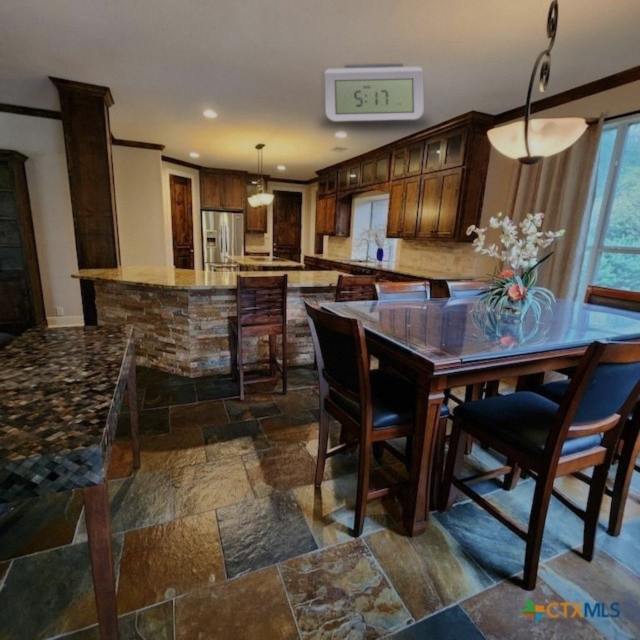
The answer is 5:17
